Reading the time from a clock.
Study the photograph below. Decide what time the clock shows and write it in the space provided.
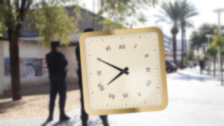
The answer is 7:50
